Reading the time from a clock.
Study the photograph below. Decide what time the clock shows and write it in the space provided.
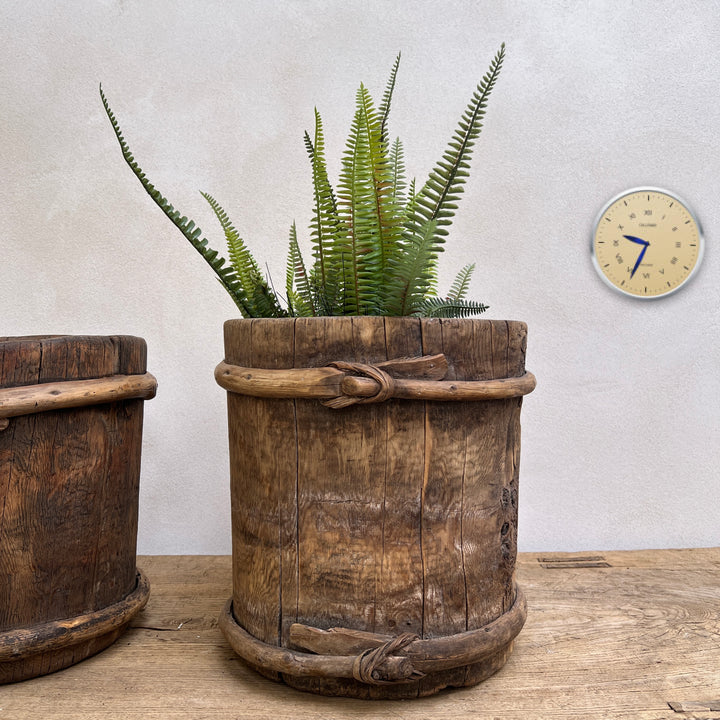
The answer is 9:34
